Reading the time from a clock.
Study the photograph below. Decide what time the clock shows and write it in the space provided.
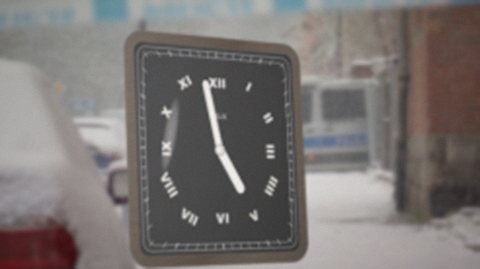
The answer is 4:58
